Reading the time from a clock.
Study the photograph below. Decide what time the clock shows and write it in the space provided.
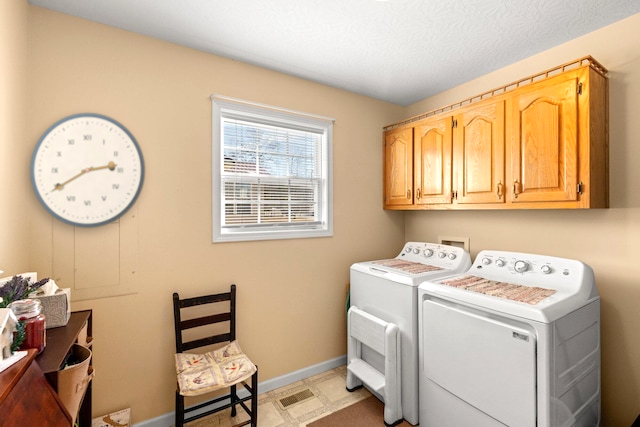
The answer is 2:40
